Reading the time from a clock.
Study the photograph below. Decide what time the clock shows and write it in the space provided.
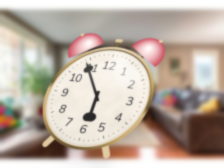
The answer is 5:54
